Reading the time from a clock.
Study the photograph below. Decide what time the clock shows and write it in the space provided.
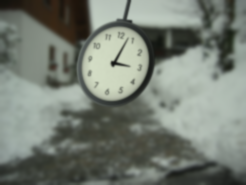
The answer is 3:03
